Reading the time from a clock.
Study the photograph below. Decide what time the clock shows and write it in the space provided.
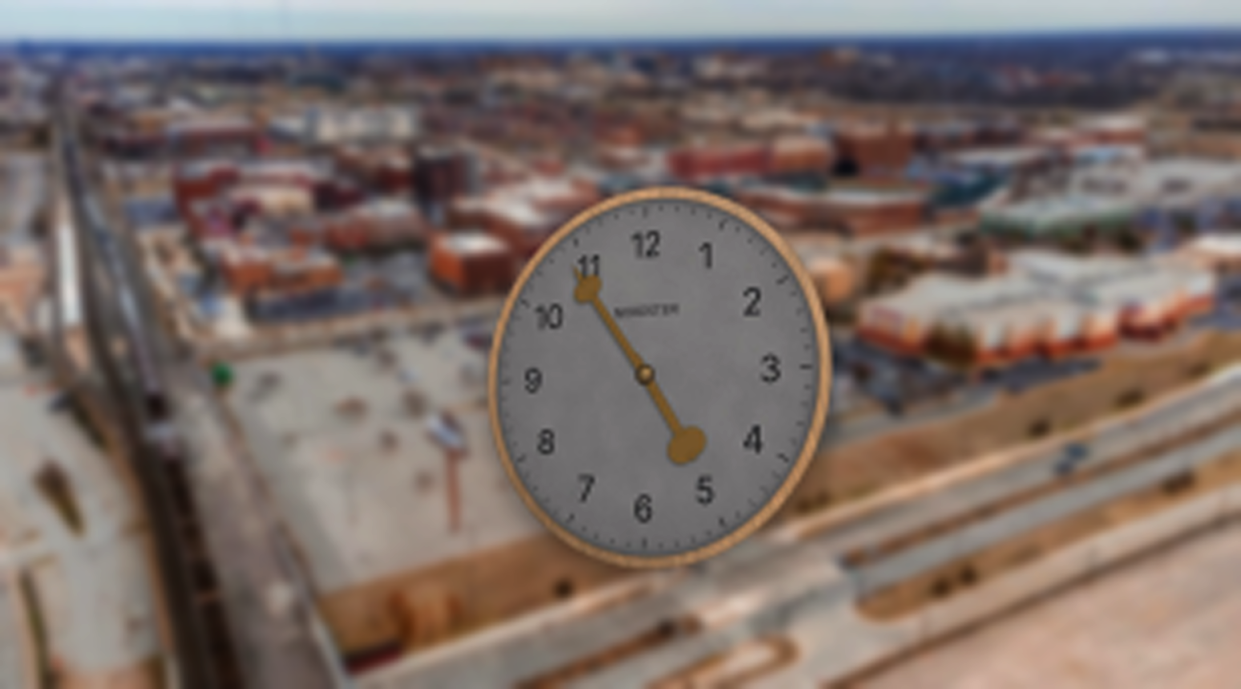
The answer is 4:54
